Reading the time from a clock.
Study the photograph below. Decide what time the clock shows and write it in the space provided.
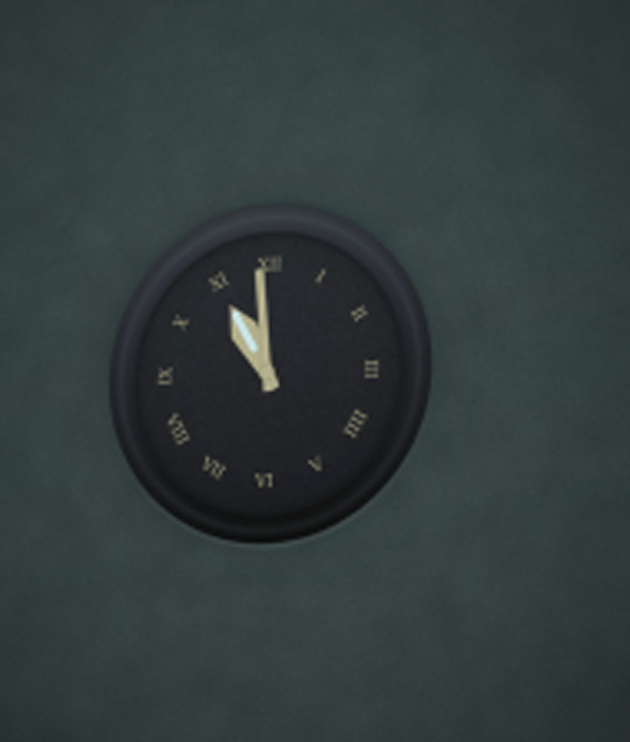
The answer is 10:59
